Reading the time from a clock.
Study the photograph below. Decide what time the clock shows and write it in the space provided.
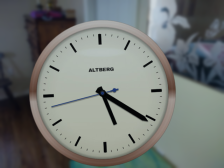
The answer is 5:20:43
